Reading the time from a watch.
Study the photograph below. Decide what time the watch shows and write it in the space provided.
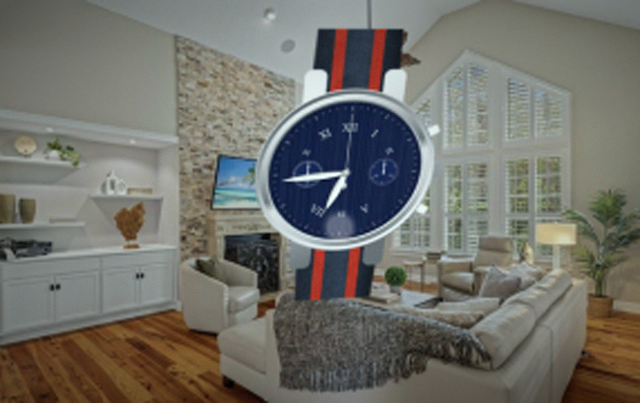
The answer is 6:44
